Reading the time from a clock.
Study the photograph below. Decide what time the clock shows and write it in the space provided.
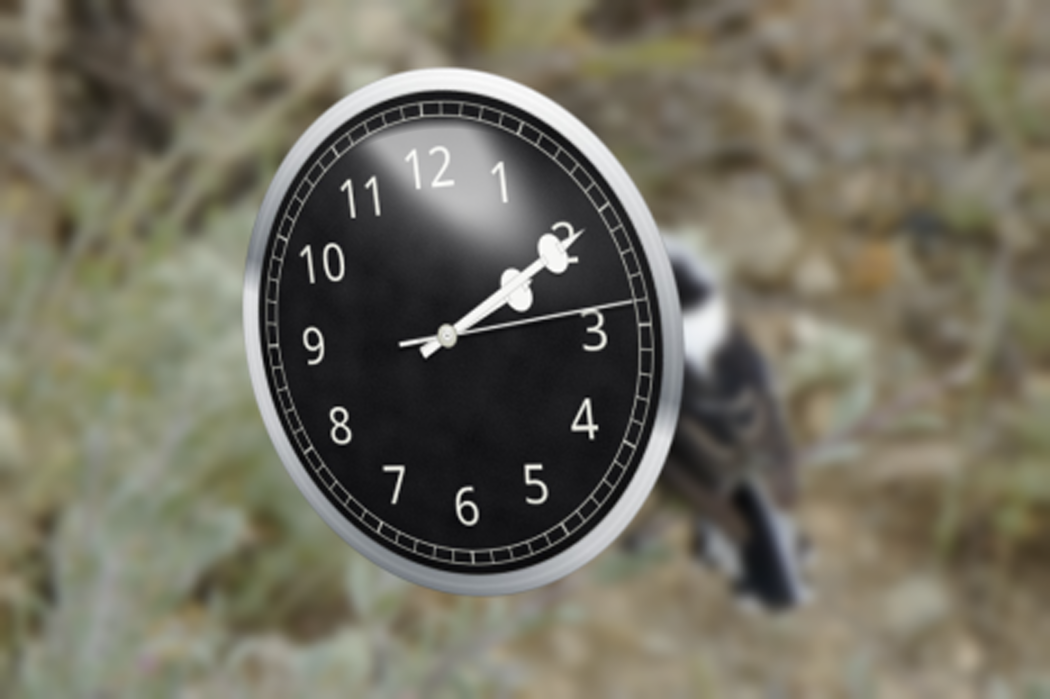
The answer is 2:10:14
